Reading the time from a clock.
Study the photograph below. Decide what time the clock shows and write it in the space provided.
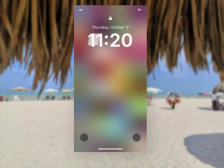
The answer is 11:20
